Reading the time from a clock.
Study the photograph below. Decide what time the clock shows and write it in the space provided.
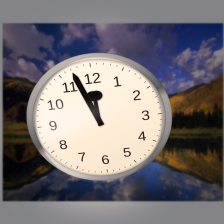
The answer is 11:57
